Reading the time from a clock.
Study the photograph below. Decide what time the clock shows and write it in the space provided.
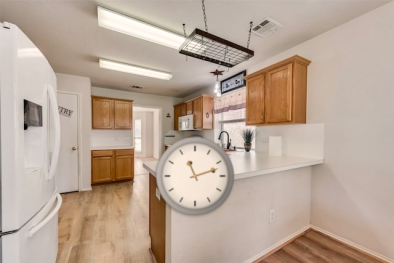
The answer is 11:12
